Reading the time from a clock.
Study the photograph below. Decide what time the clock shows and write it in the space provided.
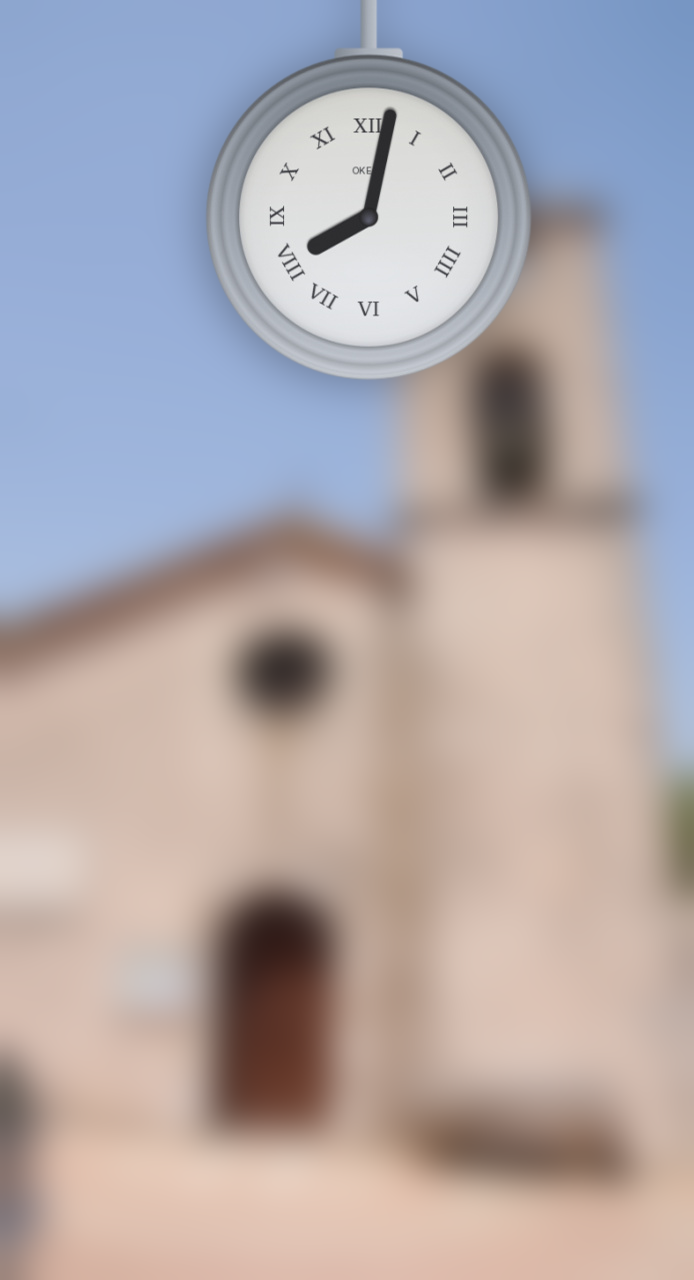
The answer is 8:02
